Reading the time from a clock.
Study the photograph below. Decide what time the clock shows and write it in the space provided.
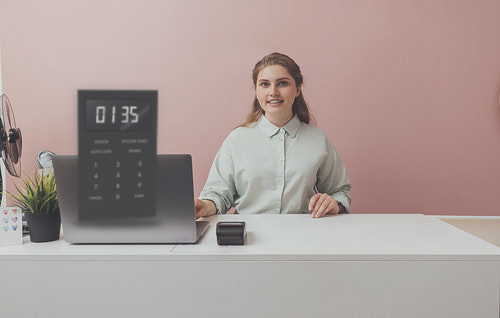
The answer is 1:35
